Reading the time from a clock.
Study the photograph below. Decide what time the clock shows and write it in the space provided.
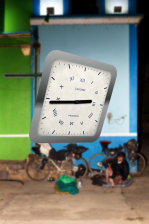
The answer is 2:44
